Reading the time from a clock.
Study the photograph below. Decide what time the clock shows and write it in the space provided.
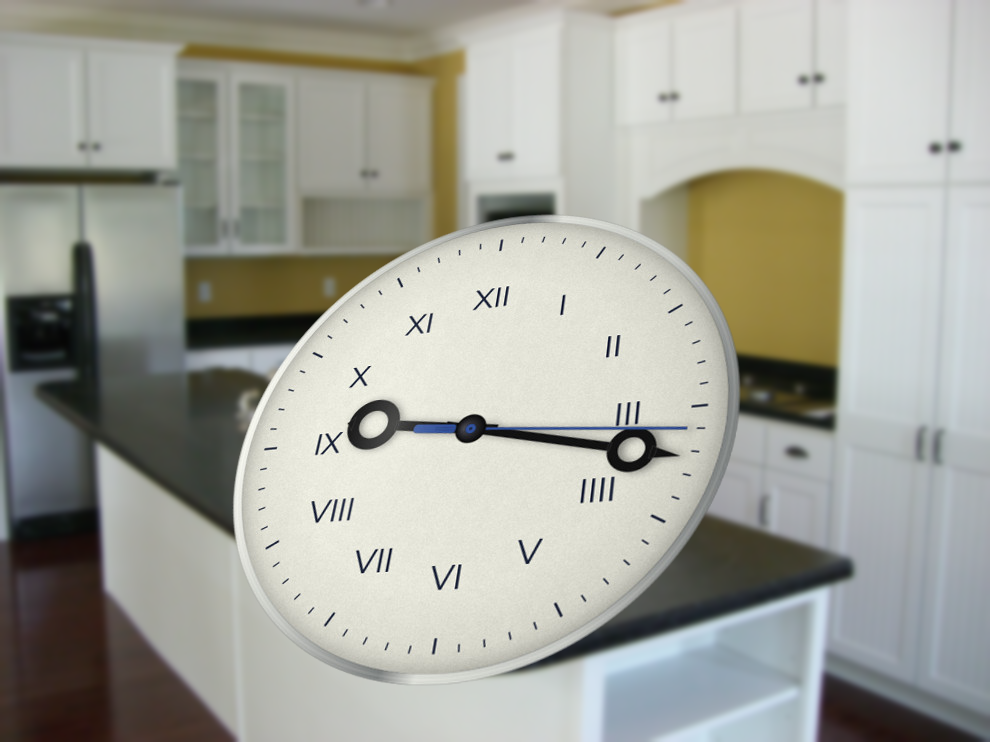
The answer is 9:17:16
